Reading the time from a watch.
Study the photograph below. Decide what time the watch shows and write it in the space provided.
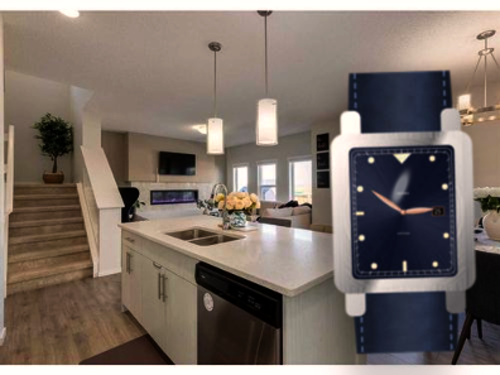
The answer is 2:51
